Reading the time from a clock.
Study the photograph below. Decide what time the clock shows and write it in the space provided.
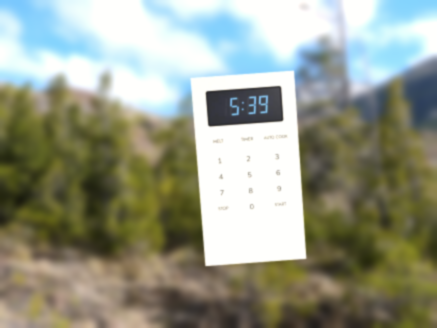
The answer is 5:39
